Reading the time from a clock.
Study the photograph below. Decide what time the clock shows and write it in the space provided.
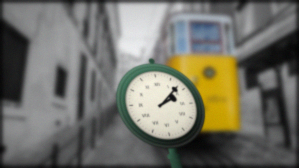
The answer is 2:08
